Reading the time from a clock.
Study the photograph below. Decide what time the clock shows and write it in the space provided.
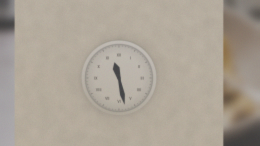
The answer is 11:28
